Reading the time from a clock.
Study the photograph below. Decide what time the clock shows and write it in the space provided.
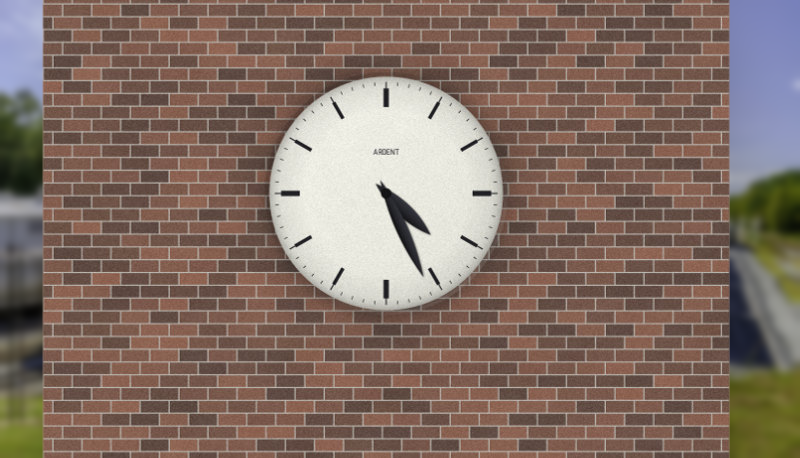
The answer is 4:26
